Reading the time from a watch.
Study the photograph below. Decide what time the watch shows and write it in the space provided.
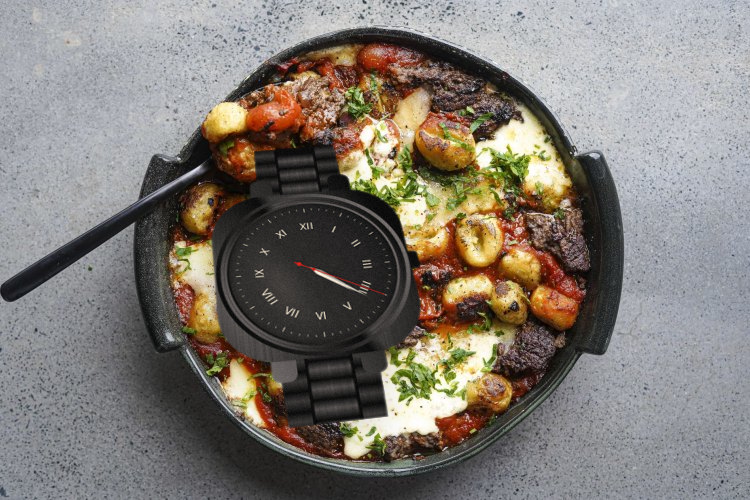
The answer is 4:21:20
